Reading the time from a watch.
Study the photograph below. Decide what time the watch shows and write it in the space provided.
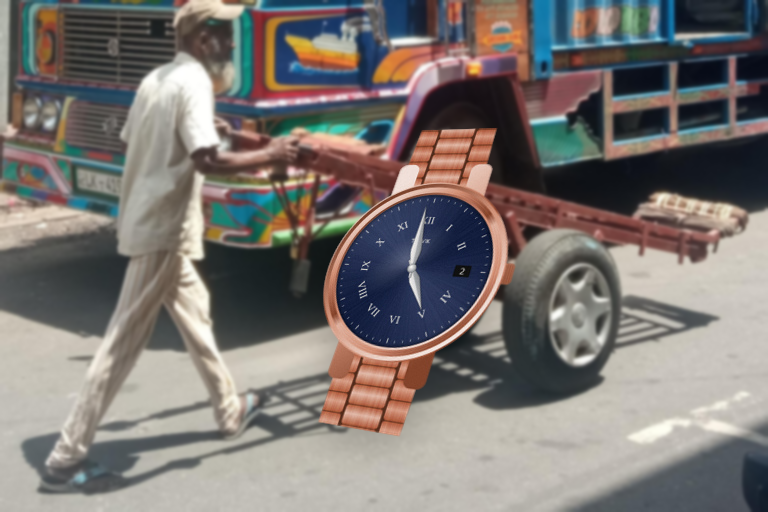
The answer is 4:59
